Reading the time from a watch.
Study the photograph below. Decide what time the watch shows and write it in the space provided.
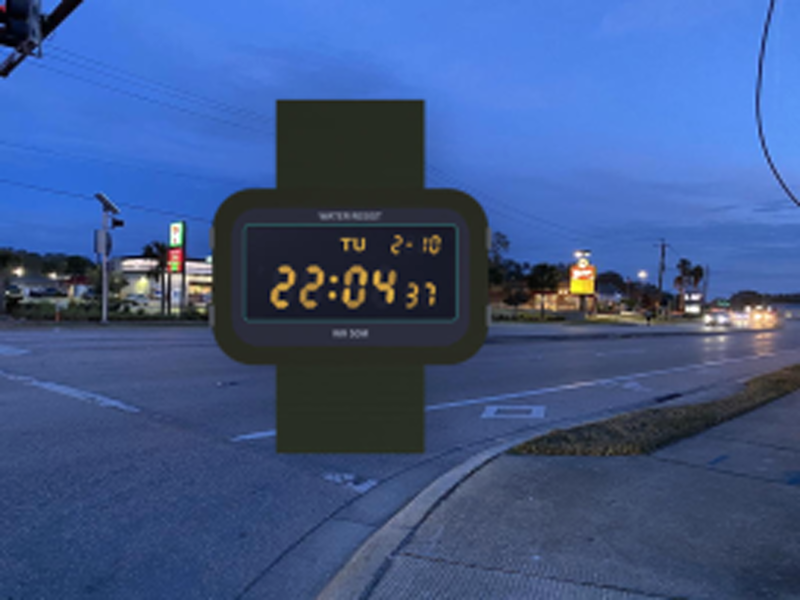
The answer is 22:04:37
